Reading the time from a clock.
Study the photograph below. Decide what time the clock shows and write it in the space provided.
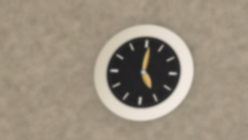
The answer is 5:01
